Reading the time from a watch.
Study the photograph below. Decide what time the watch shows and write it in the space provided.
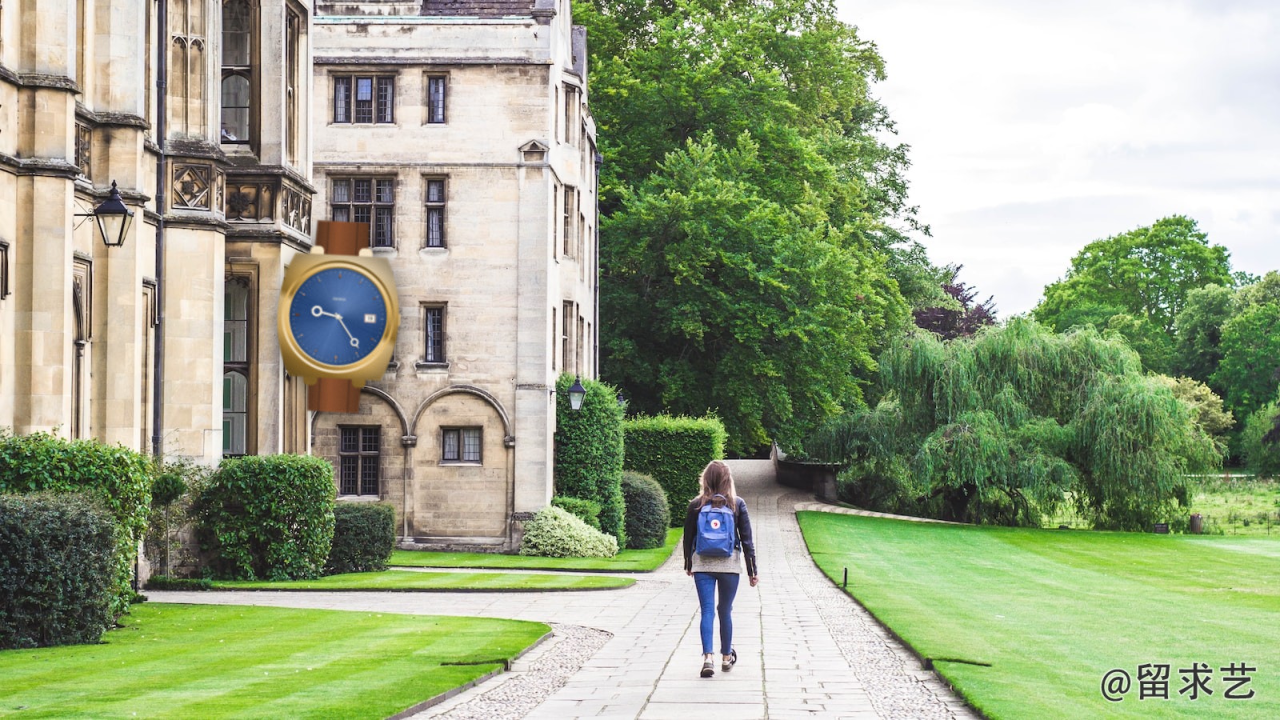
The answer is 9:24
